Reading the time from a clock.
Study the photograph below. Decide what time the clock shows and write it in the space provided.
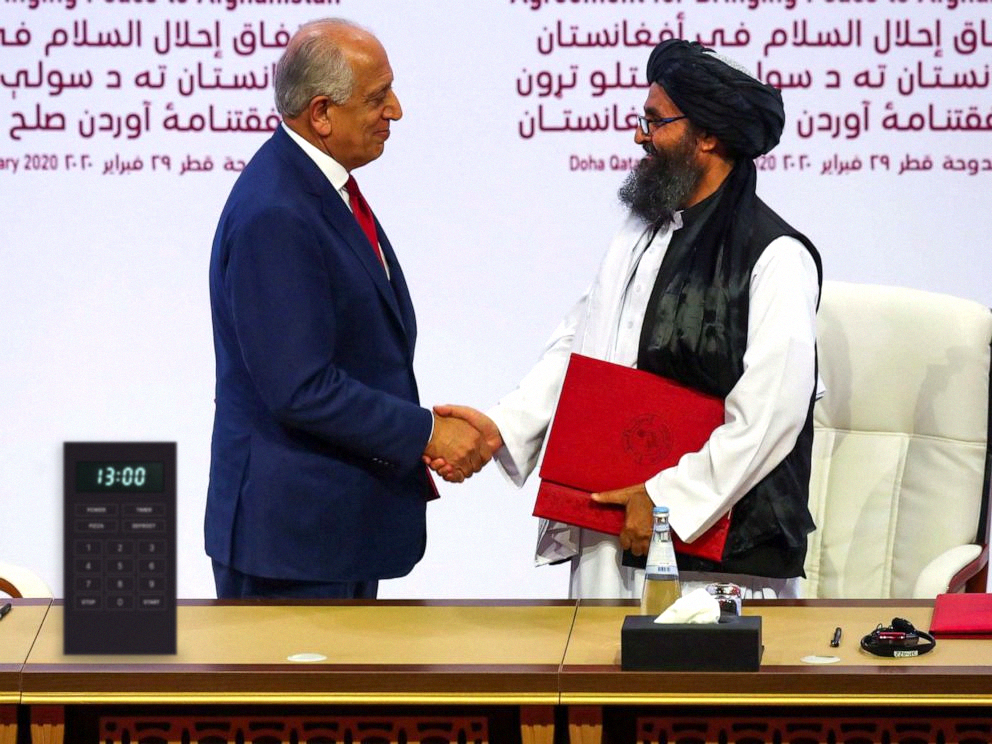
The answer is 13:00
